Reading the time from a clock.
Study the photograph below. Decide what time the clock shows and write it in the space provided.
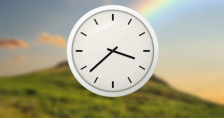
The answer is 3:38
